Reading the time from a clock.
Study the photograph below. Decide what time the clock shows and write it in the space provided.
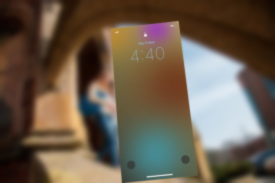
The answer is 4:40
